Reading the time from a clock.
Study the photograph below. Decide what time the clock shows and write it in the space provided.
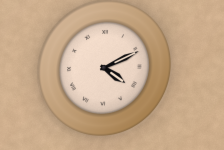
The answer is 4:11
